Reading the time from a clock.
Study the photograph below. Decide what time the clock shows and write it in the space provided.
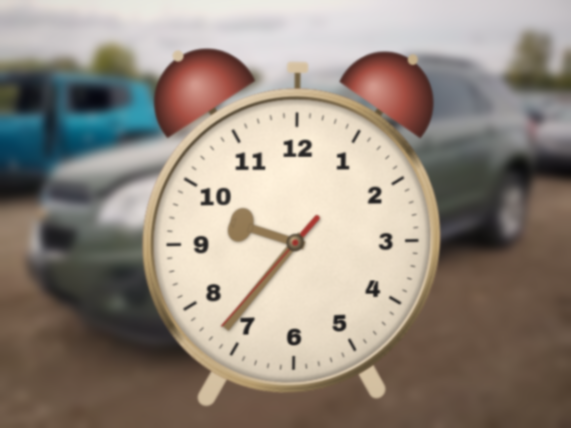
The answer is 9:36:37
